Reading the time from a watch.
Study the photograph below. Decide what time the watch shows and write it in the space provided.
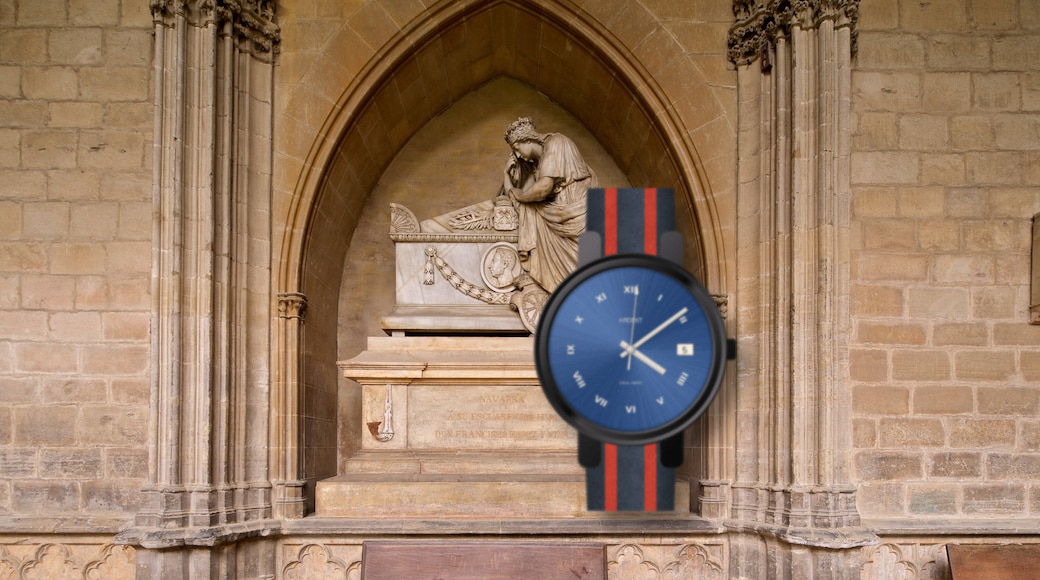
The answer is 4:09:01
